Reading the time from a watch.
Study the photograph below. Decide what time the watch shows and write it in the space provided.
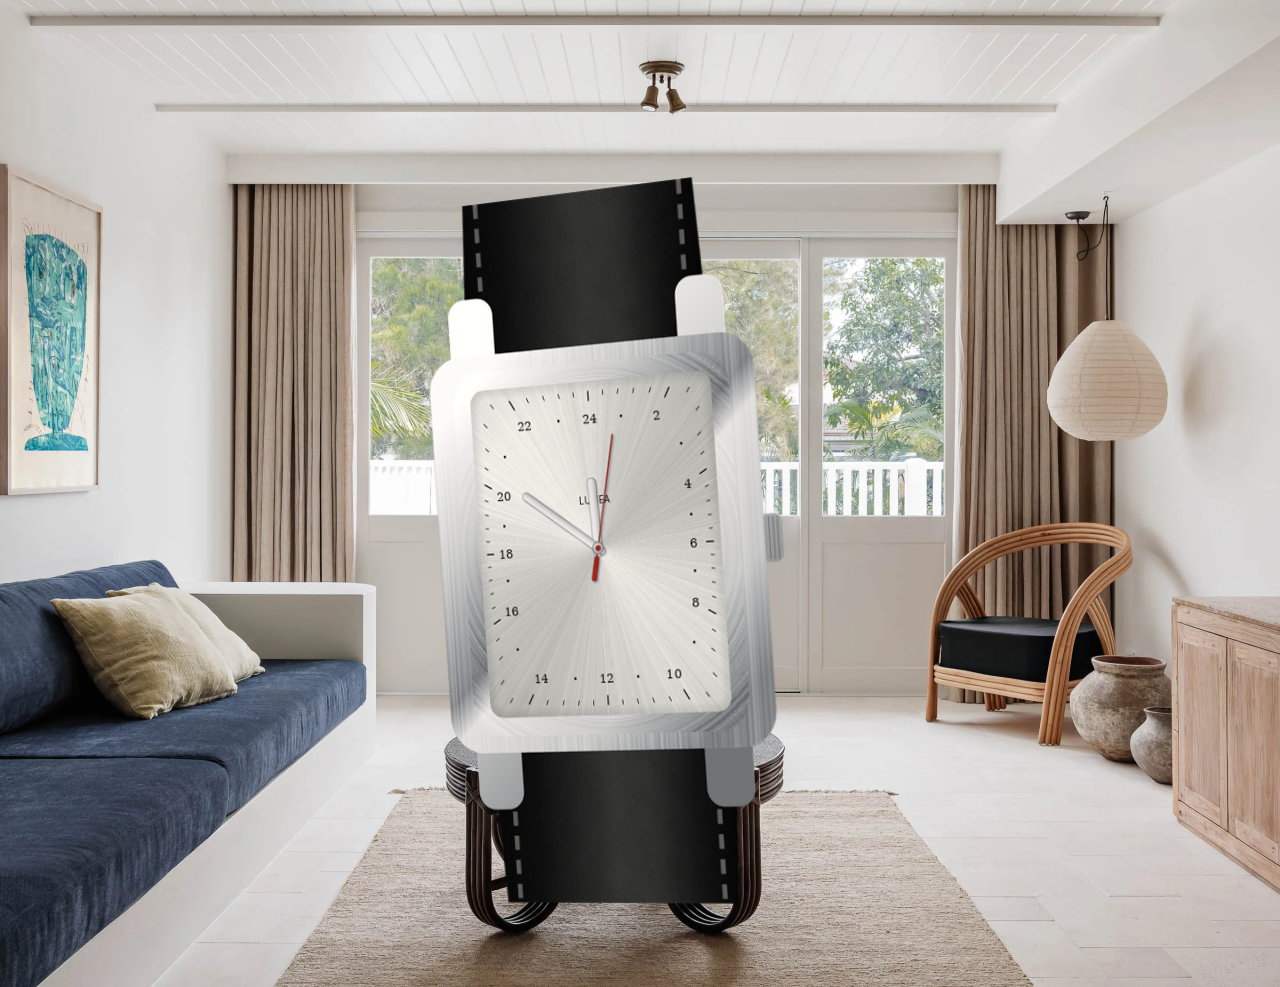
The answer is 23:51:02
